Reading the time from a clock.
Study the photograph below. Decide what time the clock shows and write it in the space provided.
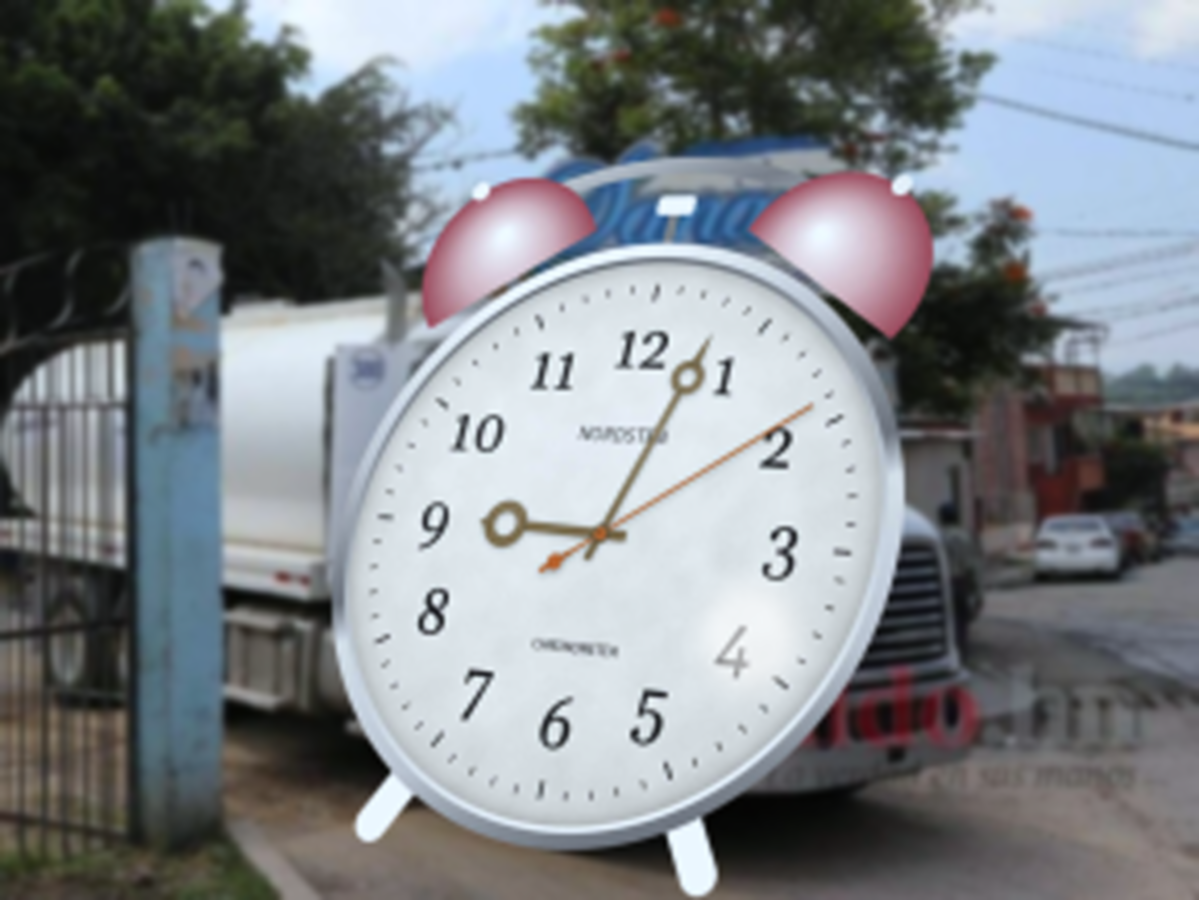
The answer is 9:03:09
